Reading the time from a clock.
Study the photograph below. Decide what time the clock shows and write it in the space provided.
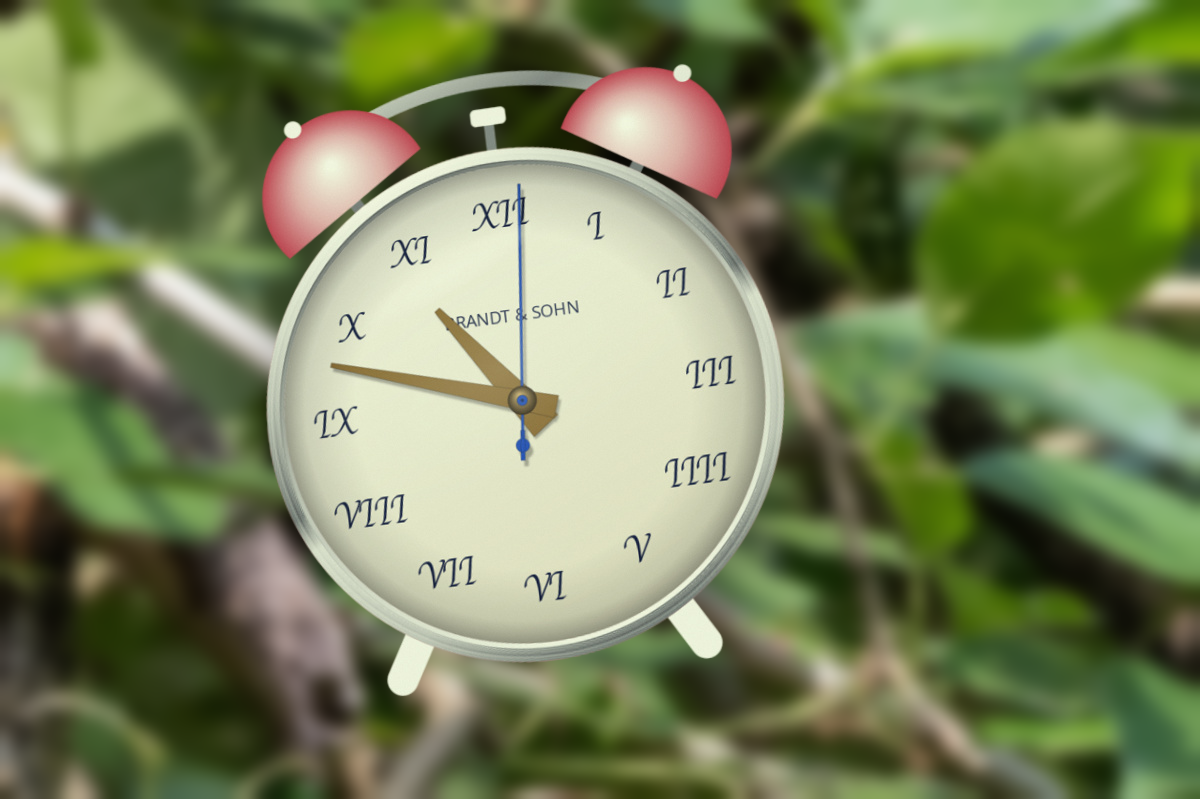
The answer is 10:48:01
